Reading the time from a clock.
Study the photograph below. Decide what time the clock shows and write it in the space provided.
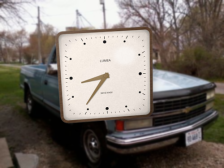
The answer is 8:36
